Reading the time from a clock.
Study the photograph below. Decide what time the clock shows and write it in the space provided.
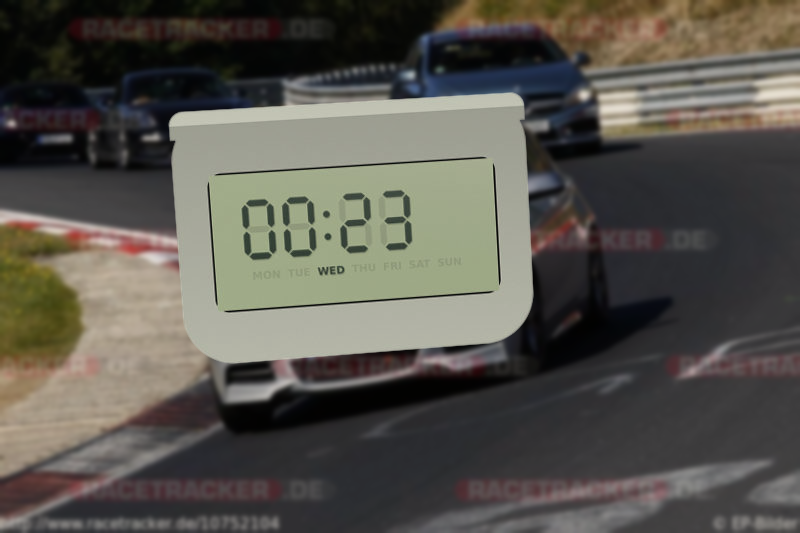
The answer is 0:23
